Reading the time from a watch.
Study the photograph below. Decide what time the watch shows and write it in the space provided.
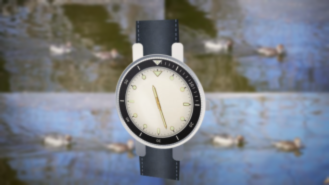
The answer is 11:27
